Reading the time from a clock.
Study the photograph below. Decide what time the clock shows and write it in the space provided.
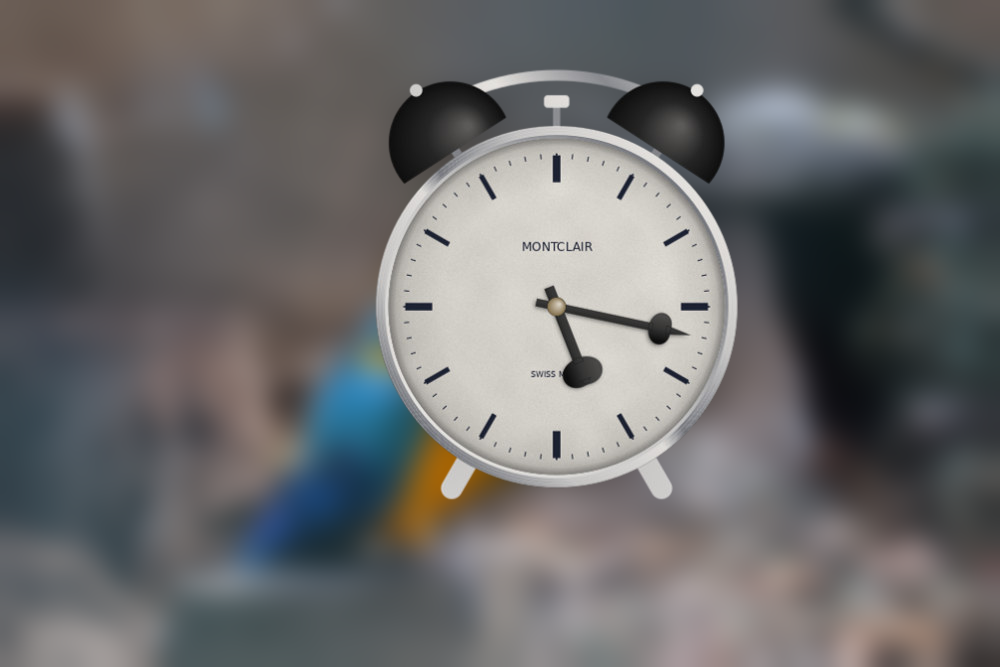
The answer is 5:17
